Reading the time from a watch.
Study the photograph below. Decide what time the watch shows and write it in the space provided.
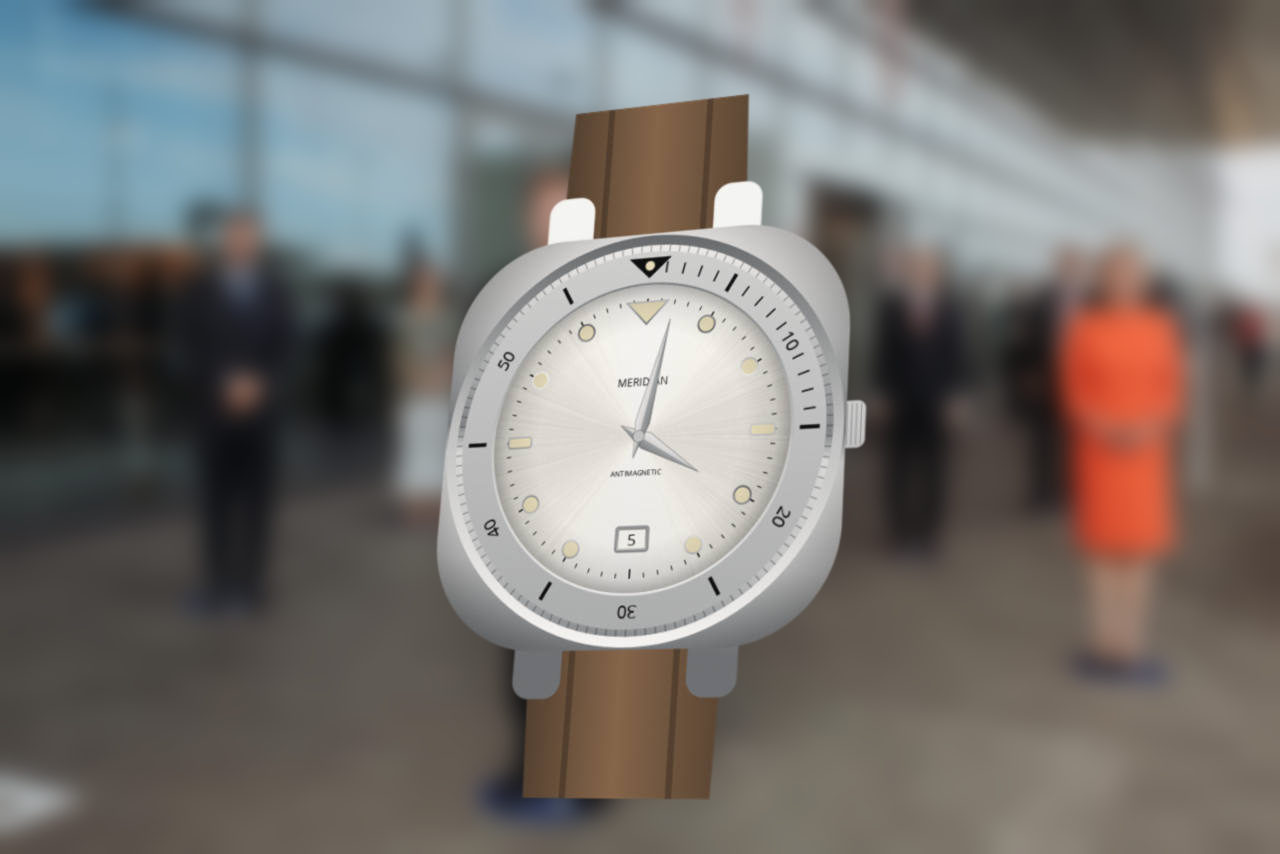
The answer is 4:02
